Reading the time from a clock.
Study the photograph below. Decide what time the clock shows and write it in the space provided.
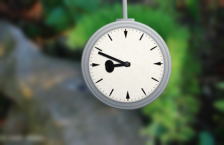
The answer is 8:49
